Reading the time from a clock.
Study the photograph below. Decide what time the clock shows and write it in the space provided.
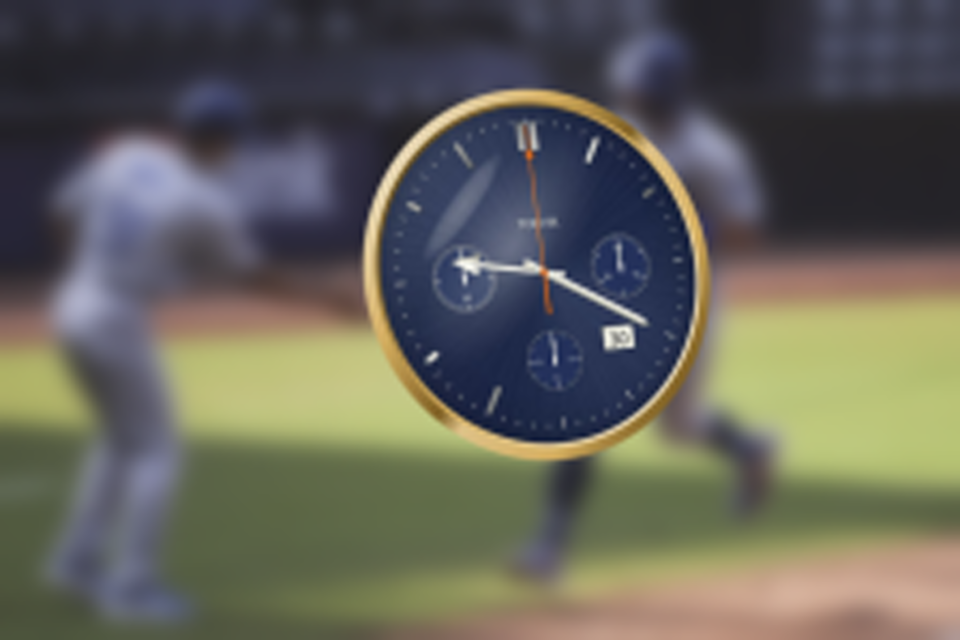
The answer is 9:20
